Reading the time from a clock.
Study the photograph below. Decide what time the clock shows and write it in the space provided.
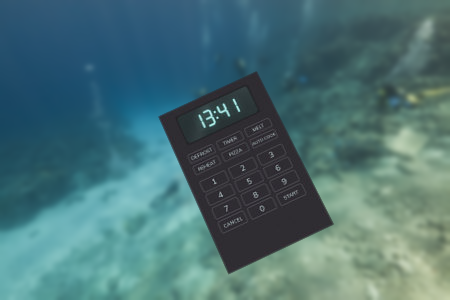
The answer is 13:41
